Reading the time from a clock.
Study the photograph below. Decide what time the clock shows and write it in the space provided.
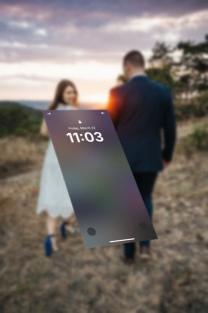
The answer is 11:03
